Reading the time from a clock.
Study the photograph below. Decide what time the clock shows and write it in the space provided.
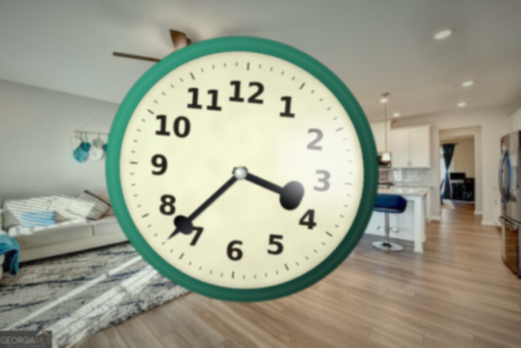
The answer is 3:37
